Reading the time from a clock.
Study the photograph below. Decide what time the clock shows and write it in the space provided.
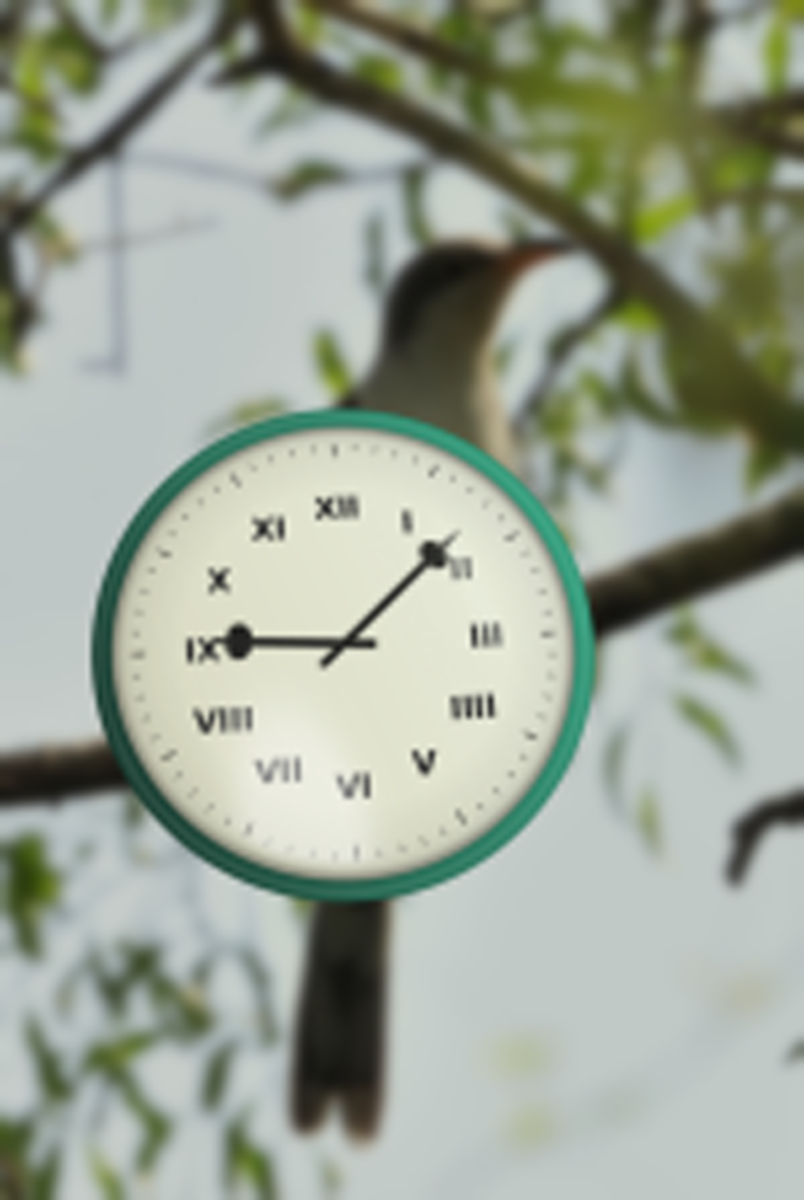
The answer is 9:08
